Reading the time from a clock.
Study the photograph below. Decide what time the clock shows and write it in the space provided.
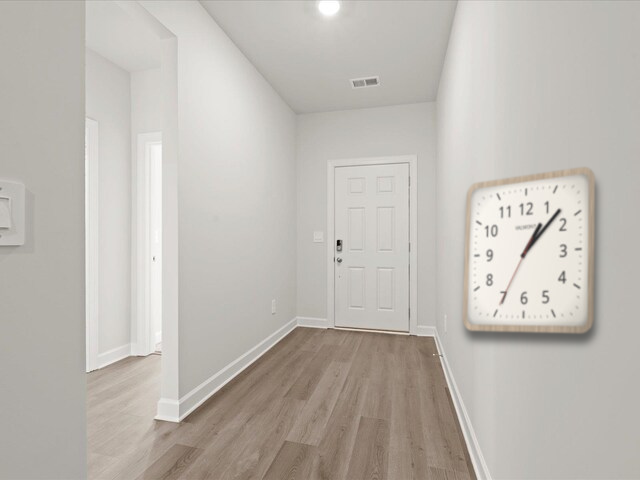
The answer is 1:07:35
